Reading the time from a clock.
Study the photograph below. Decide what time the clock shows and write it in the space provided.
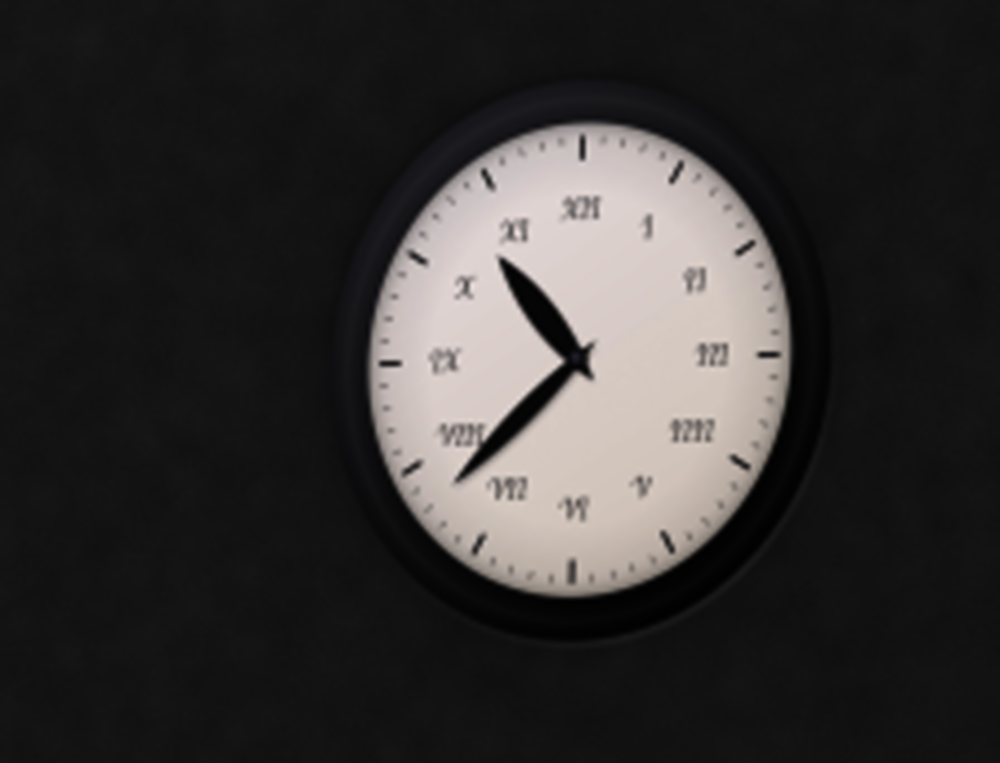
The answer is 10:38
